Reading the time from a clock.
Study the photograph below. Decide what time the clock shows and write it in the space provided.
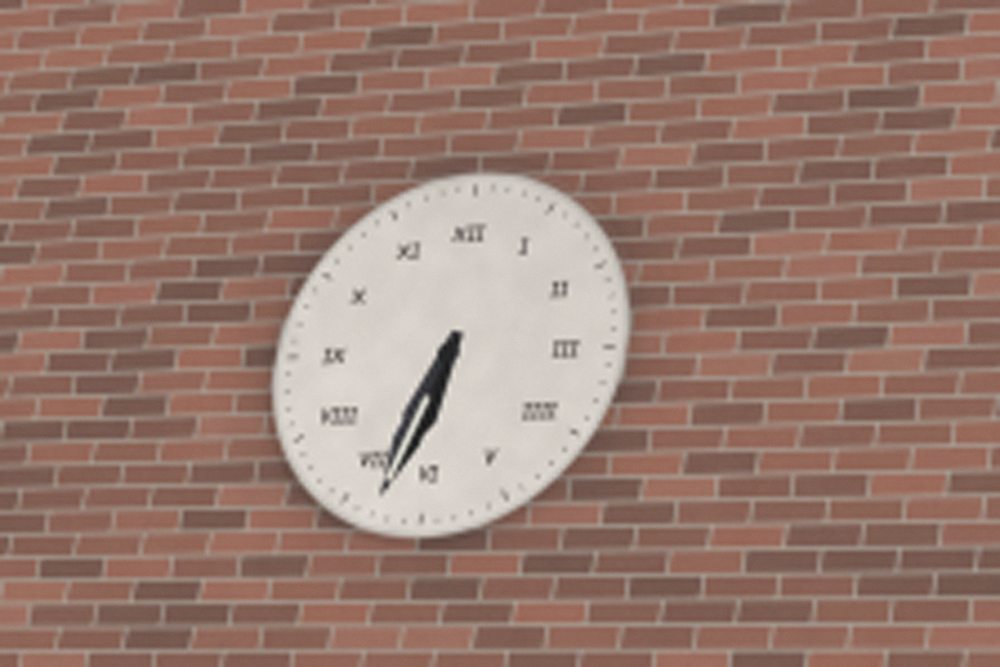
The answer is 6:33
